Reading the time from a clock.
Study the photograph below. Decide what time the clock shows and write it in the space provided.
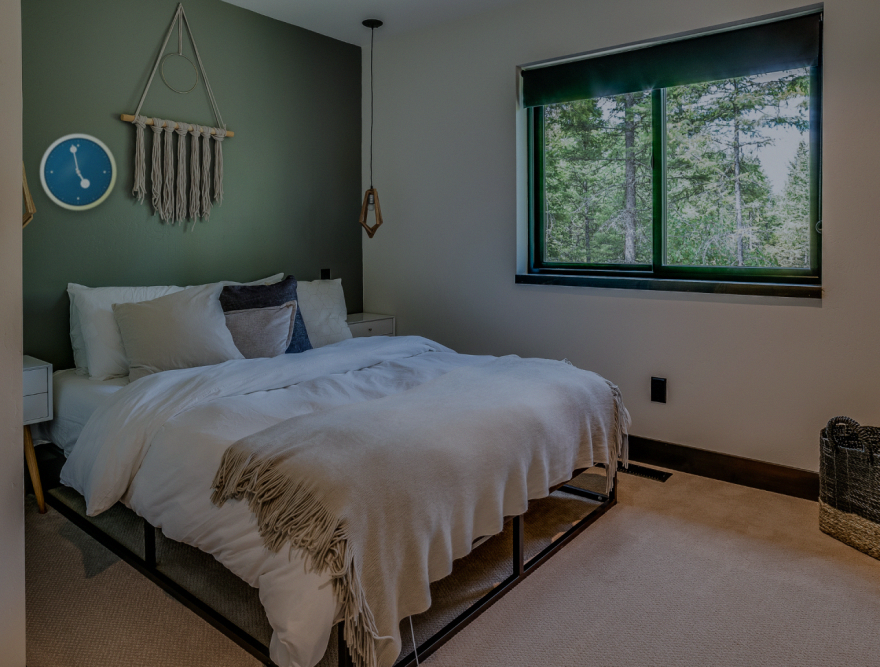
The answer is 4:58
